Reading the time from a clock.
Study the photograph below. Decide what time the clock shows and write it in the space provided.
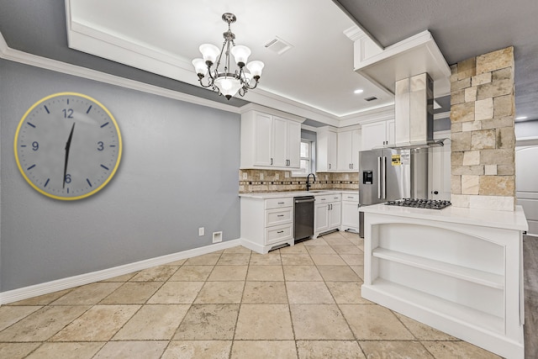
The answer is 12:31
